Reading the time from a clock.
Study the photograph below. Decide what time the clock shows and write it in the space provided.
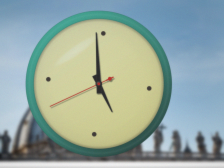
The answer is 4:58:40
